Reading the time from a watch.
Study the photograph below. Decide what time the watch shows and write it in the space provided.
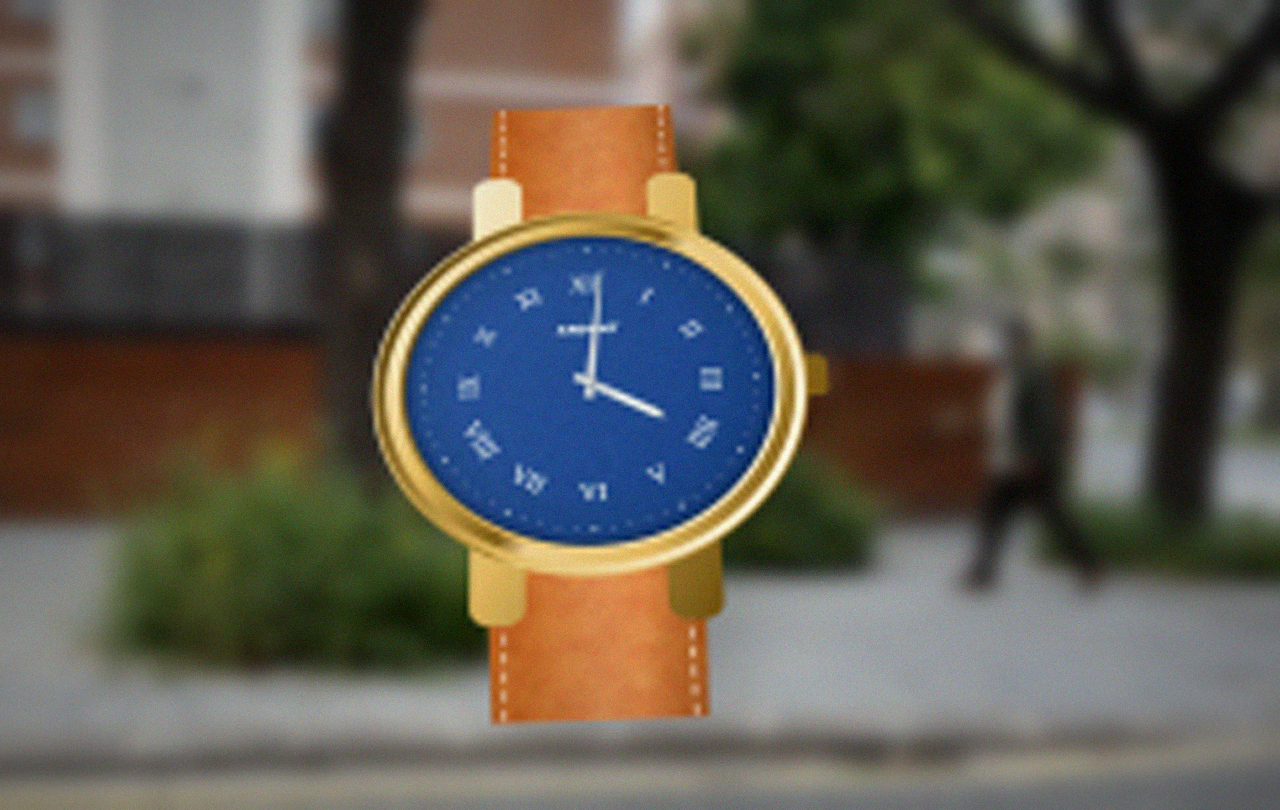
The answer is 4:01
